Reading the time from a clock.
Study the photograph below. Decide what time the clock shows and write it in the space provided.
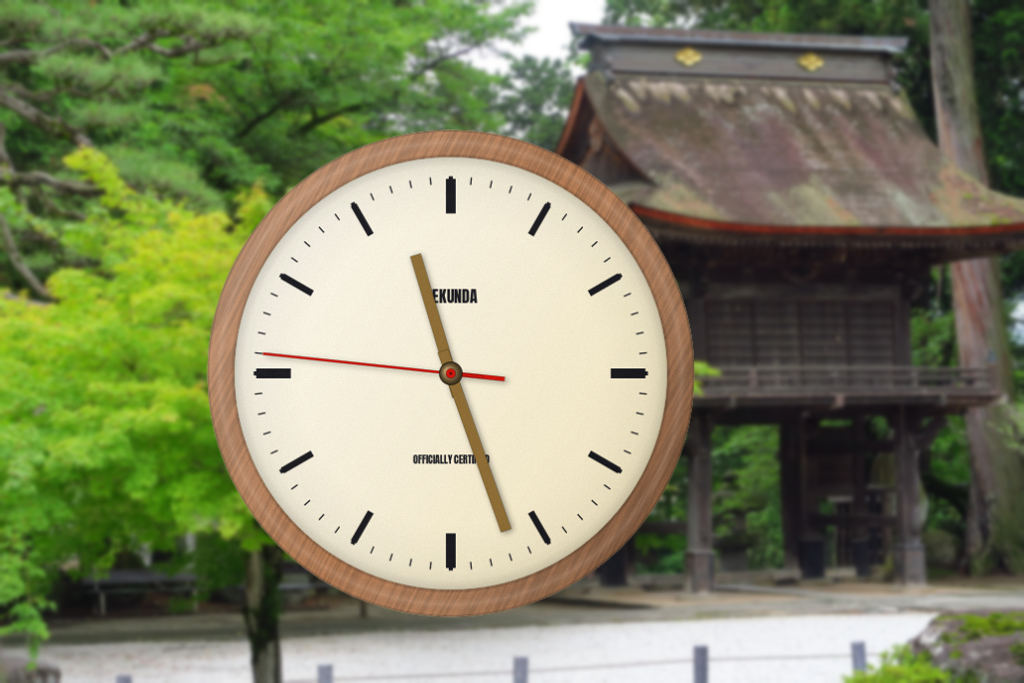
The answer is 11:26:46
